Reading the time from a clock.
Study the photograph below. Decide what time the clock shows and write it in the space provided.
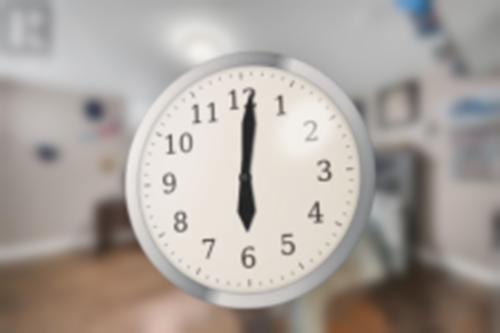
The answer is 6:01
